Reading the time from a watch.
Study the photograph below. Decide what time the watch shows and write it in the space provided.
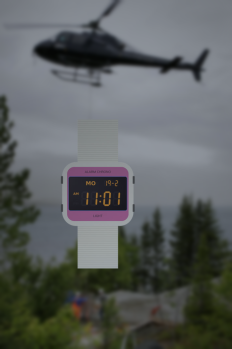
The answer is 11:01
